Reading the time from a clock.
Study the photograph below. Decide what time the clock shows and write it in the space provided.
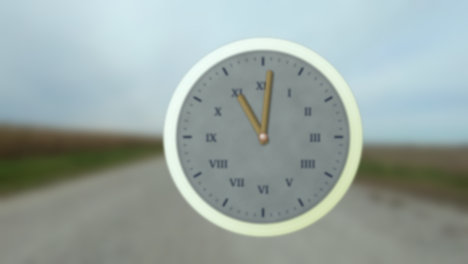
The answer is 11:01
